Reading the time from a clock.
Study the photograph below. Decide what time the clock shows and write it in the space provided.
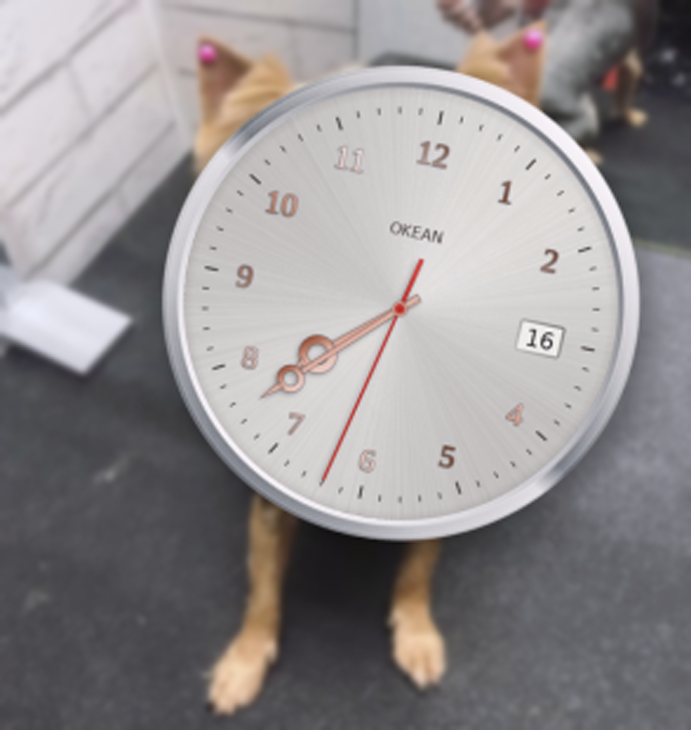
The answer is 7:37:32
